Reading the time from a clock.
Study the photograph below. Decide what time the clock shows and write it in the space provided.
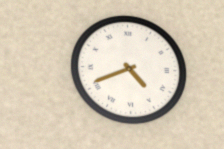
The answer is 4:41
